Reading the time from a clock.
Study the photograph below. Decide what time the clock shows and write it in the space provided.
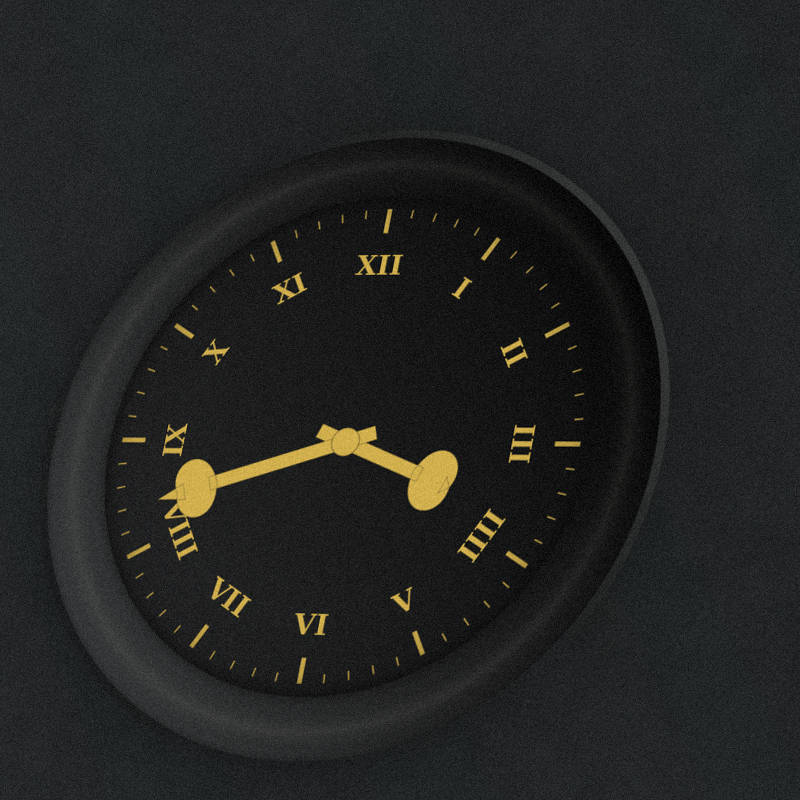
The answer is 3:42
